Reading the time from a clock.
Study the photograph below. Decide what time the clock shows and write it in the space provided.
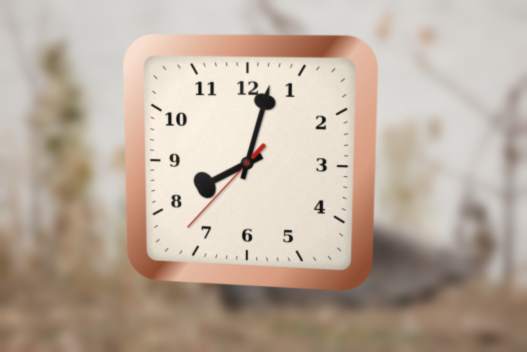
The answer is 8:02:37
